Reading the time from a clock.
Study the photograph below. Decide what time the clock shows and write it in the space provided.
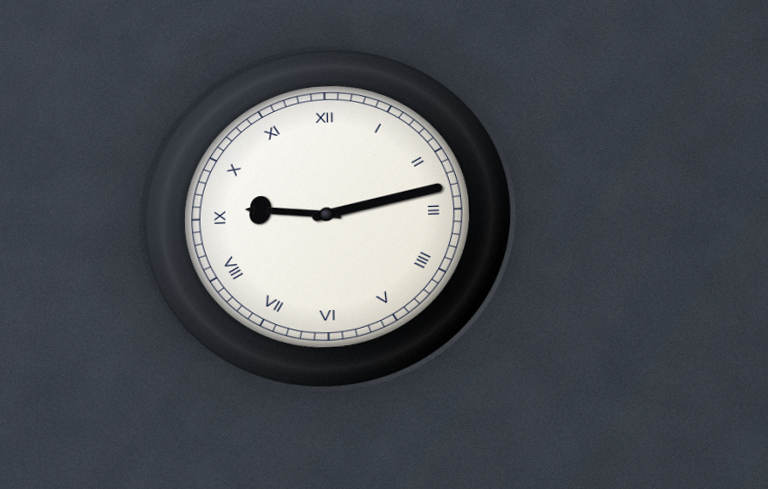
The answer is 9:13
